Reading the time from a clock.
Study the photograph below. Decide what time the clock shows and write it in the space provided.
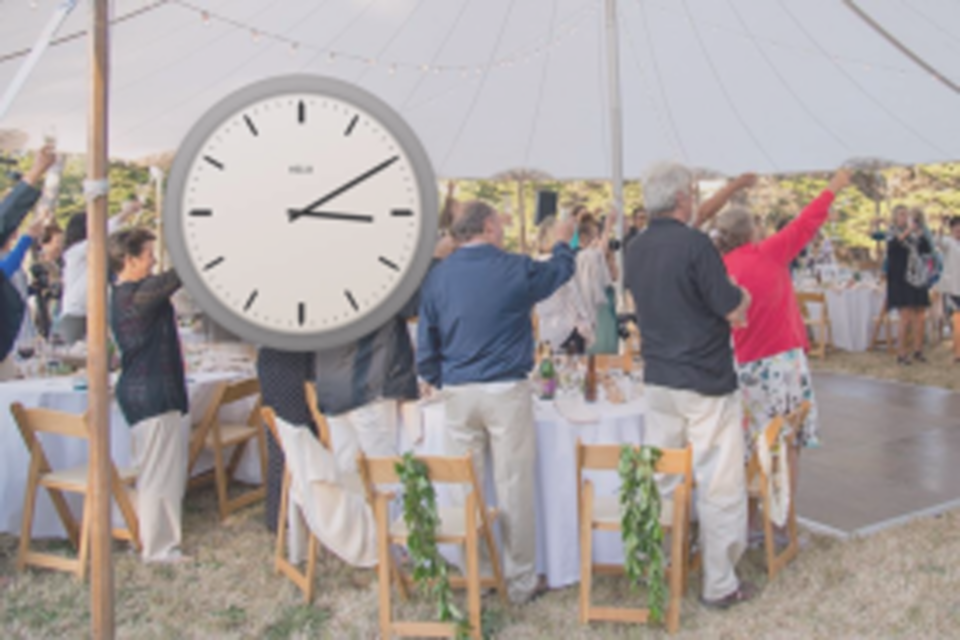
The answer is 3:10
